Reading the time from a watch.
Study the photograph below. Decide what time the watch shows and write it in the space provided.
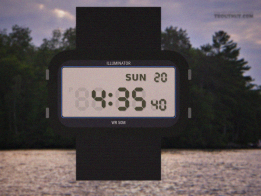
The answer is 4:35:40
